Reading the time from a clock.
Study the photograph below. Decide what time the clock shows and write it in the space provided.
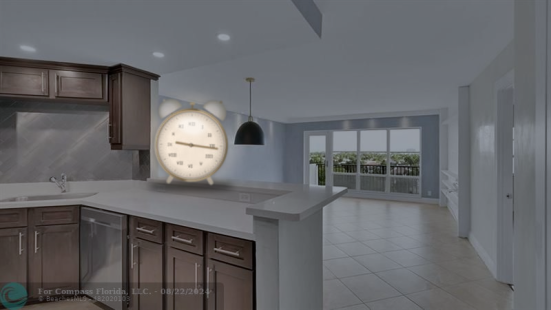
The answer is 9:16
